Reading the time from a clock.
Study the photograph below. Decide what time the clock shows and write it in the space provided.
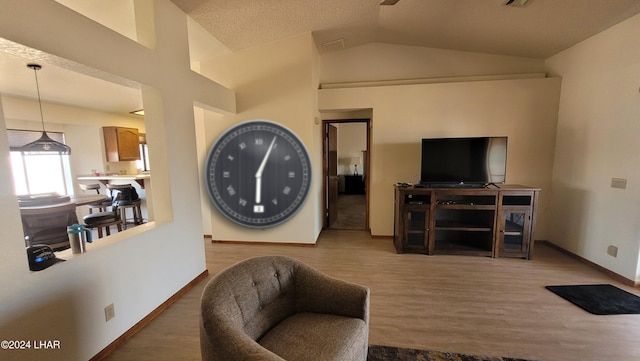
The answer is 6:04
